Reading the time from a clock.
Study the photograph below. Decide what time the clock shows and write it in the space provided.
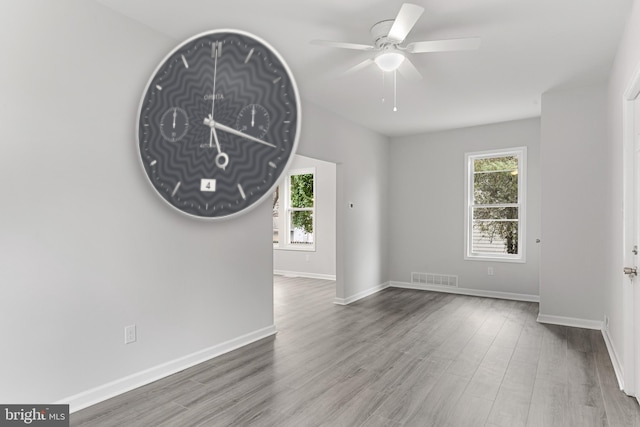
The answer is 5:18
